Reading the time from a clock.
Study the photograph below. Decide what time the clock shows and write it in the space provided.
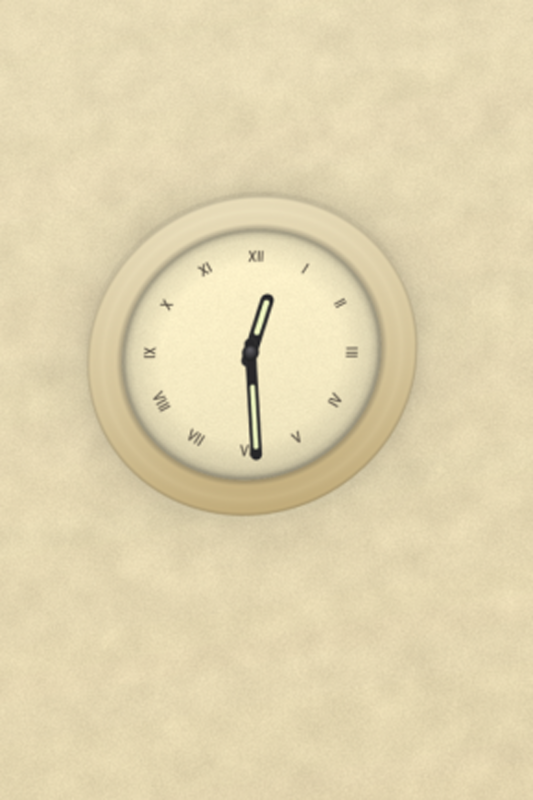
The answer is 12:29
